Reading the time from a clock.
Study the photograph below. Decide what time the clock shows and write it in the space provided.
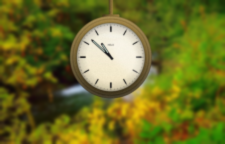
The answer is 10:52
